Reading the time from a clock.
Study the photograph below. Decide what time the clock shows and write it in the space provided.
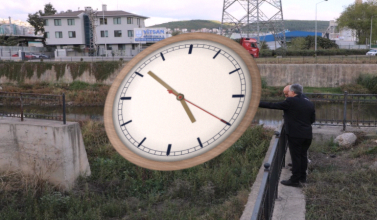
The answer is 4:51:20
